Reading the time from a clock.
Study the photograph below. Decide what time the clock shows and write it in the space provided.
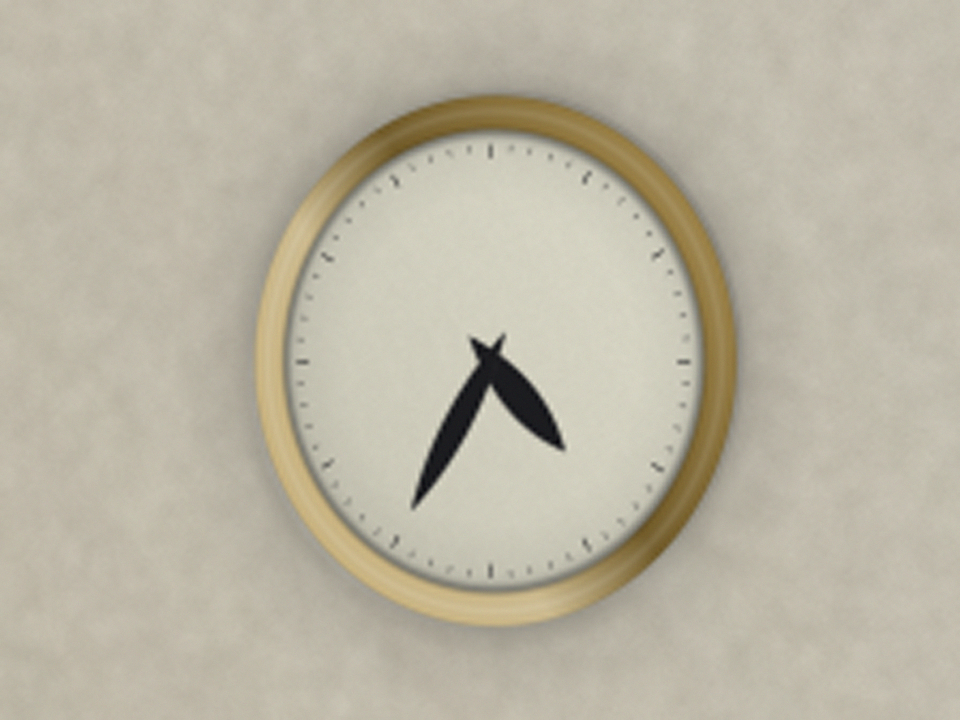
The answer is 4:35
